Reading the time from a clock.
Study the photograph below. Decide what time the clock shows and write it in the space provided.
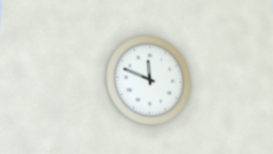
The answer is 11:48
